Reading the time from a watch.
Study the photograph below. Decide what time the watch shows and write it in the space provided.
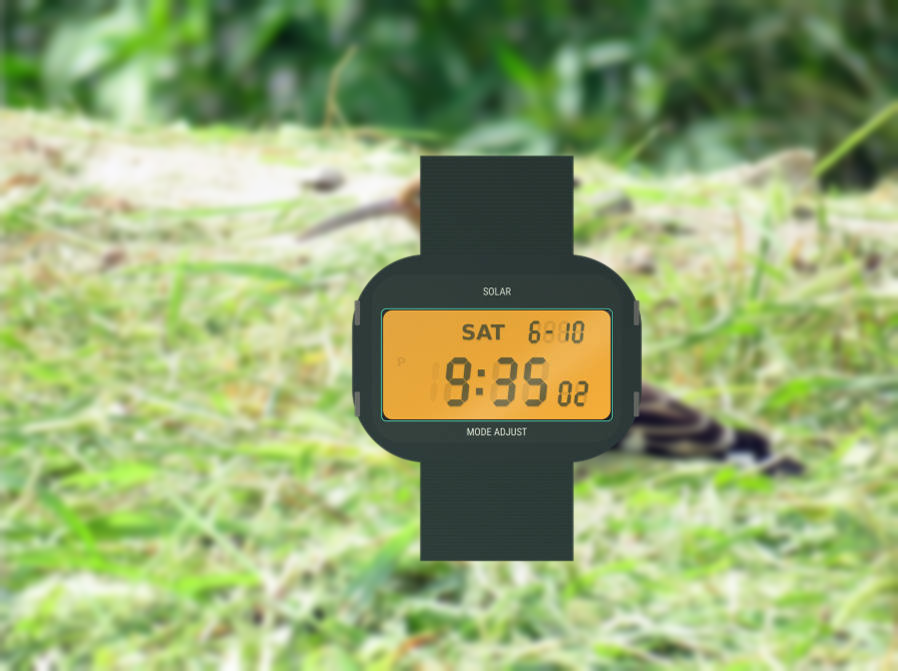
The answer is 9:35:02
